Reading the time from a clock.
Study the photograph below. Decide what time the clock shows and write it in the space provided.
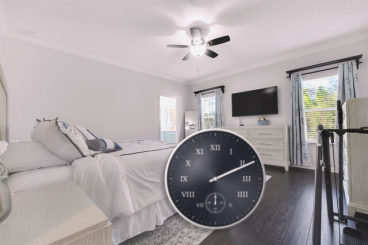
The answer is 2:11
